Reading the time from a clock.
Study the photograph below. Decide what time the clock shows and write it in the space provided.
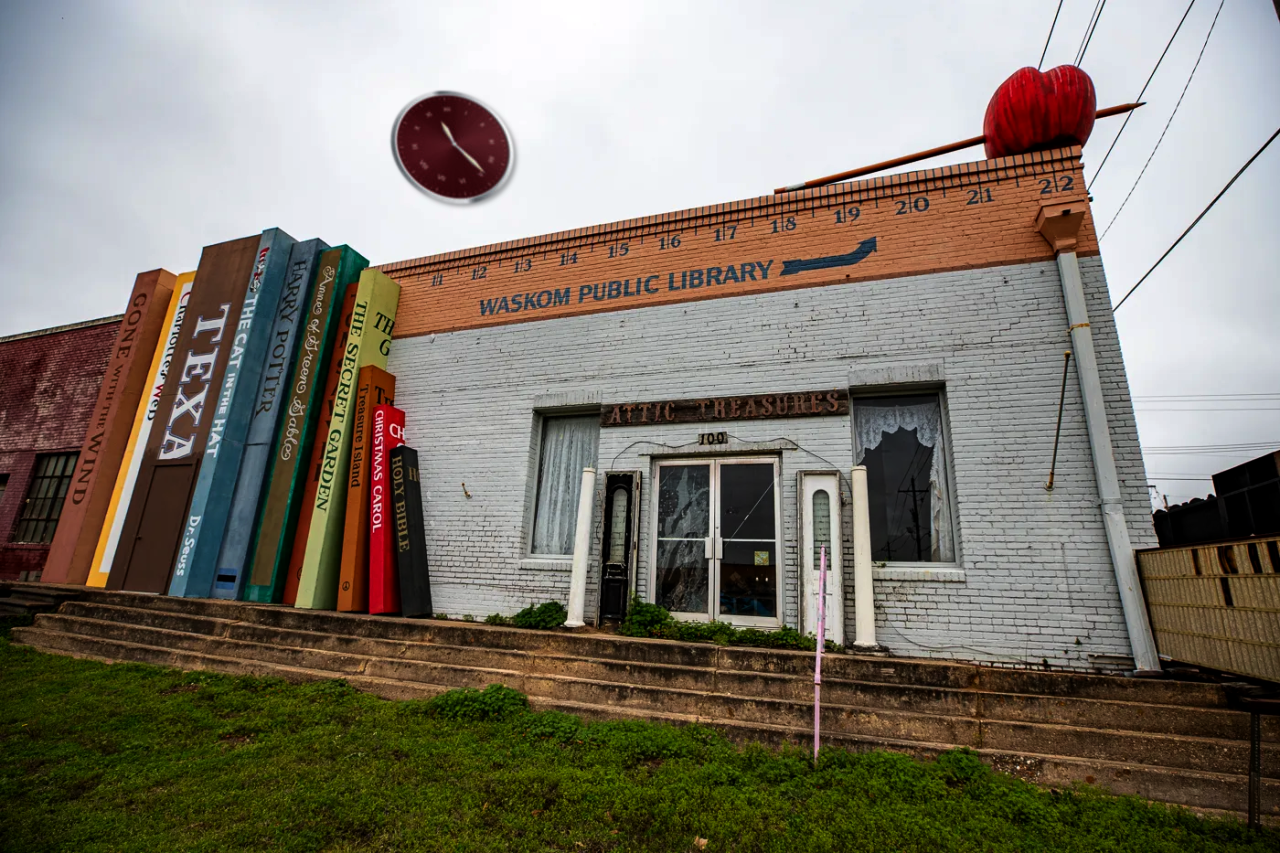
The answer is 11:24
